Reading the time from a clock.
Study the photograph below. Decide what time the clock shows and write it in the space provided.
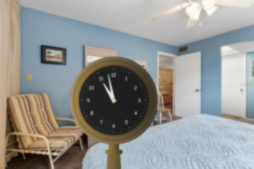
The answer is 10:58
